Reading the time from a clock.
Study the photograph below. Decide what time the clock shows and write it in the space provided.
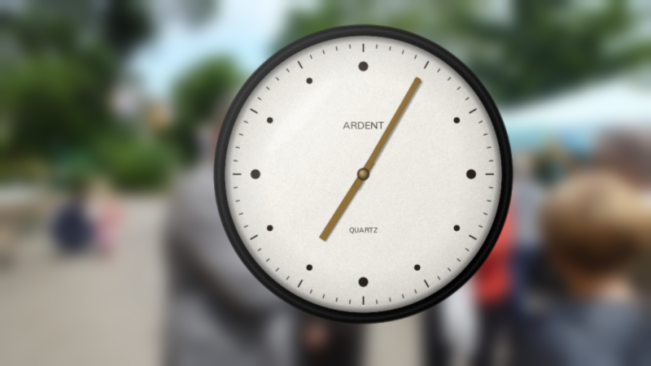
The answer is 7:05
